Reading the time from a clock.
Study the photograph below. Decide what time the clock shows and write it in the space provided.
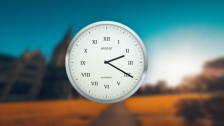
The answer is 2:20
